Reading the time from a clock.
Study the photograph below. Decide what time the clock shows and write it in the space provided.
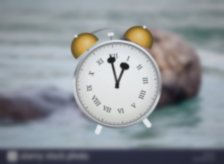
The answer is 12:59
